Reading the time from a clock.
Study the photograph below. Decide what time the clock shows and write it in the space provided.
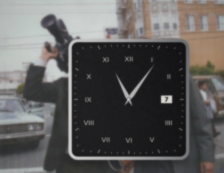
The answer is 11:06
